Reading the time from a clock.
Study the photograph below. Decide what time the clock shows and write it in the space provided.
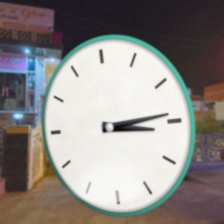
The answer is 3:14
